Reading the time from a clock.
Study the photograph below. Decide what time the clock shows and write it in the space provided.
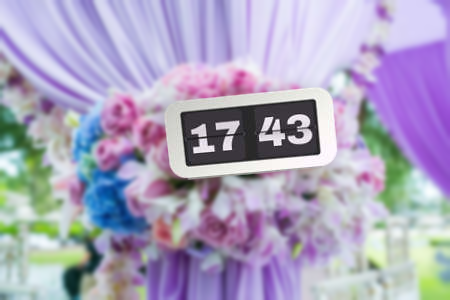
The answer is 17:43
